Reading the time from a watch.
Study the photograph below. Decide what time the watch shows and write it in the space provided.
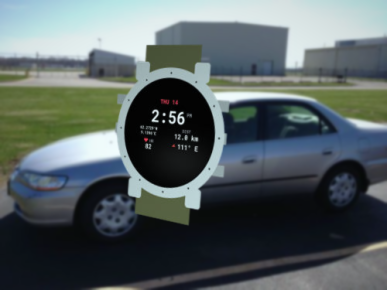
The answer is 2:56
